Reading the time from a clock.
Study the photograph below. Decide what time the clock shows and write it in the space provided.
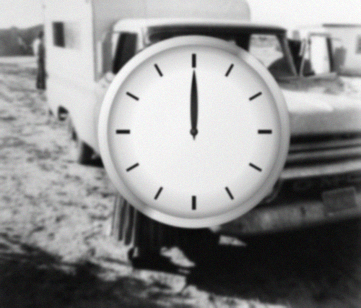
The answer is 12:00
